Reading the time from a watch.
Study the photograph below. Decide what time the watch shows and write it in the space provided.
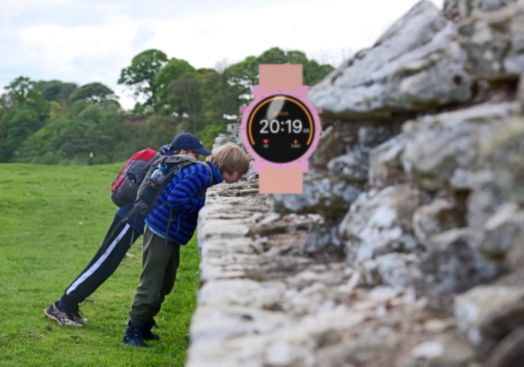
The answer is 20:19
